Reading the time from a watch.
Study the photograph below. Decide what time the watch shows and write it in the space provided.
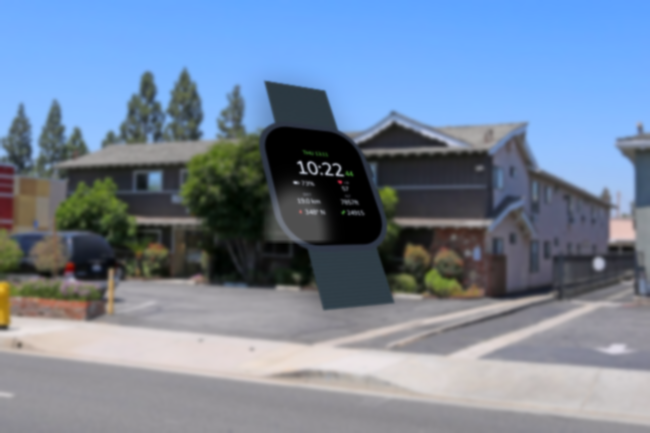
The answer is 10:22
